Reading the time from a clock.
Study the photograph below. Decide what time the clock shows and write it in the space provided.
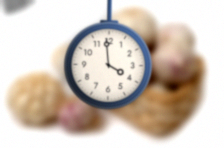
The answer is 3:59
